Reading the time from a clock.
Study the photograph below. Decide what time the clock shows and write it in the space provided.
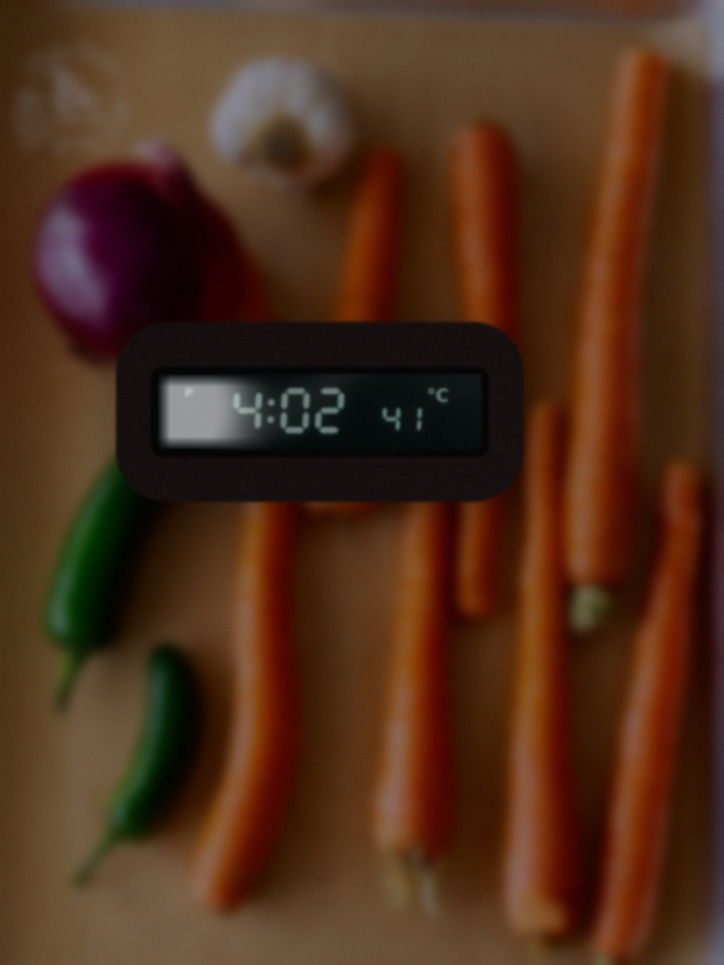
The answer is 4:02
